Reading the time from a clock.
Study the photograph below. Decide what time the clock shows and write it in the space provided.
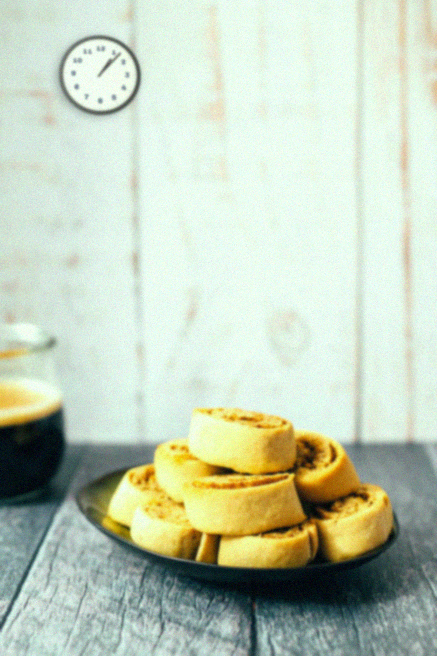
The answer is 1:07
